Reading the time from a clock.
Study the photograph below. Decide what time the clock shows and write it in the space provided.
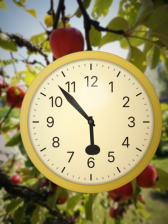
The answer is 5:53
